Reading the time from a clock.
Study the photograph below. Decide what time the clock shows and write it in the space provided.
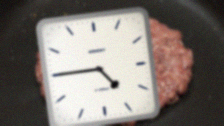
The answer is 4:45
